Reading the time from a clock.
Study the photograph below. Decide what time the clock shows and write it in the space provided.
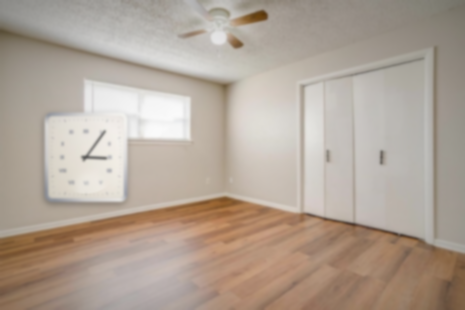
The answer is 3:06
